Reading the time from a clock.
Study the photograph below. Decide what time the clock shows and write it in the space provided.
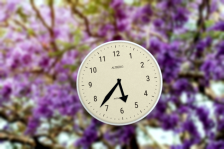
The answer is 5:37
